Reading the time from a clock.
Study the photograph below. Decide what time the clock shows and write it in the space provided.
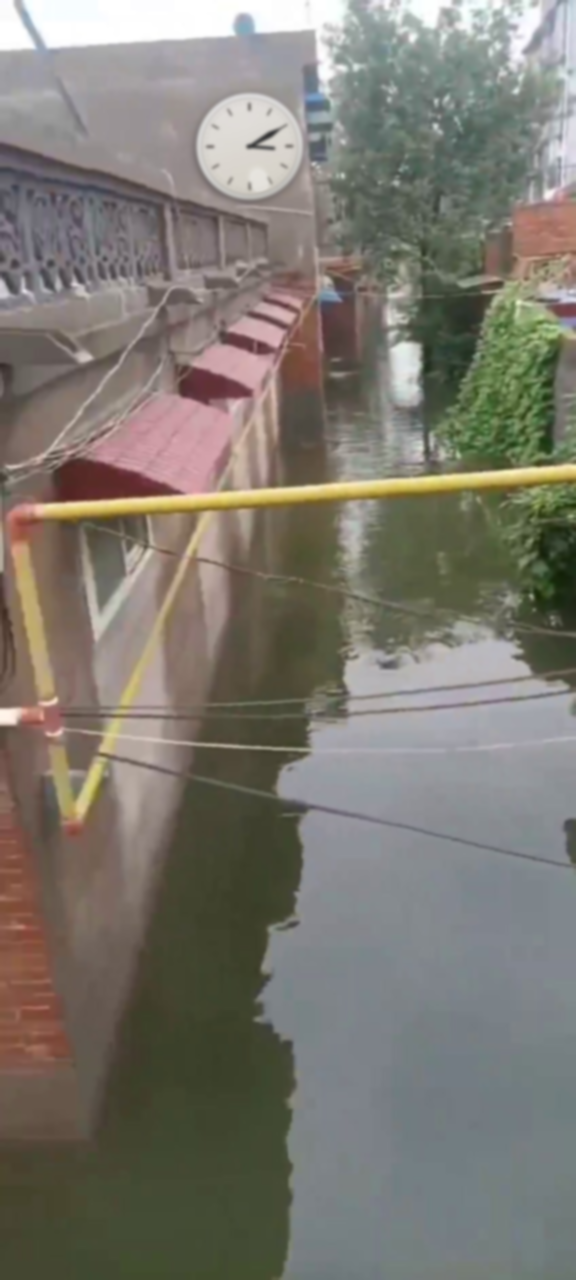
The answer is 3:10
